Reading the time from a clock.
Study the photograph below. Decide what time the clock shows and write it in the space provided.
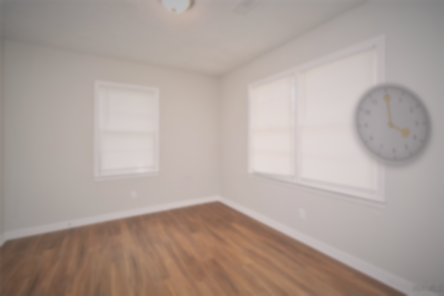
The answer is 4:00
